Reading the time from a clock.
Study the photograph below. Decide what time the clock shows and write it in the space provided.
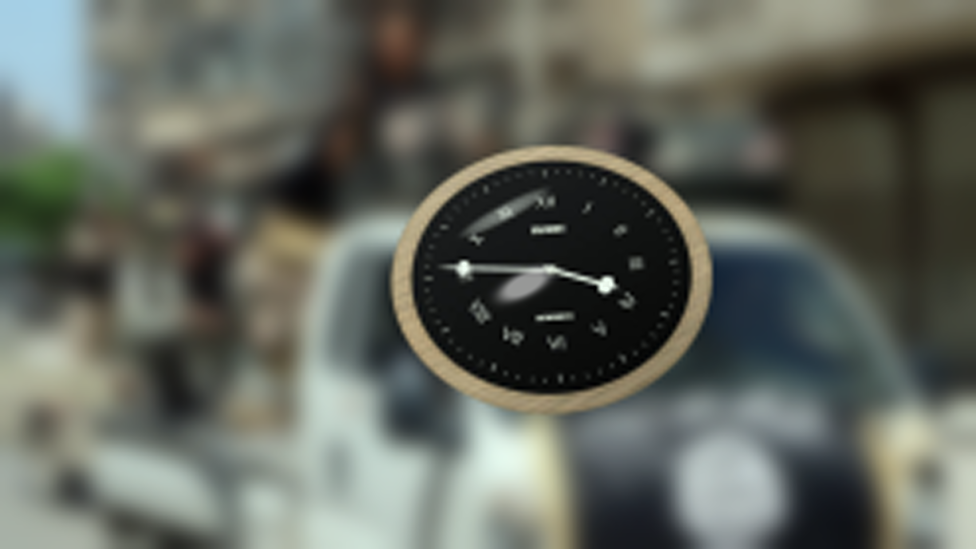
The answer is 3:46
